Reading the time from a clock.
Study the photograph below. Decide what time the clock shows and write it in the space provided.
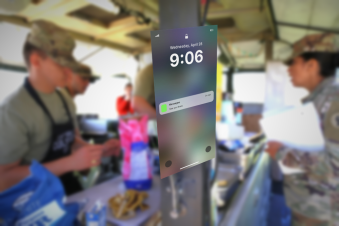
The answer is 9:06
